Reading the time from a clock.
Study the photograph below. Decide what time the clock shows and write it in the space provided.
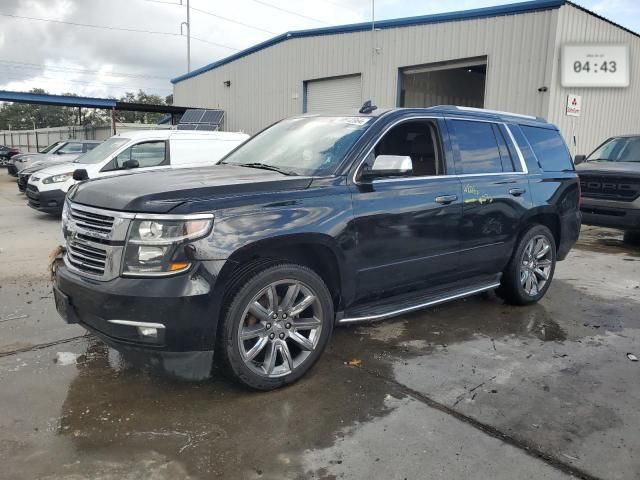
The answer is 4:43
